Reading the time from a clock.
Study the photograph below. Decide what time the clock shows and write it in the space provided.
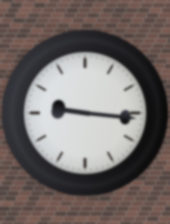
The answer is 9:16
